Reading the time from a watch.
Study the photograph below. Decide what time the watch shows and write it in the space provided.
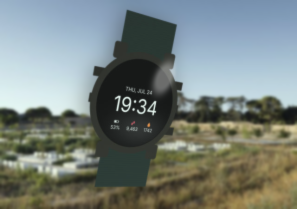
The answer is 19:34
